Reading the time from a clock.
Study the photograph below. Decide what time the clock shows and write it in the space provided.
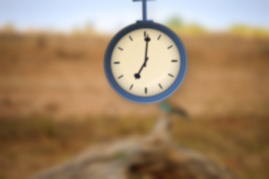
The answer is 7:01
